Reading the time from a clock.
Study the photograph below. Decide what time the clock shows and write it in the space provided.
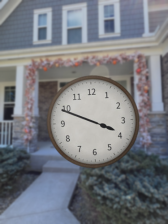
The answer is 3:49
